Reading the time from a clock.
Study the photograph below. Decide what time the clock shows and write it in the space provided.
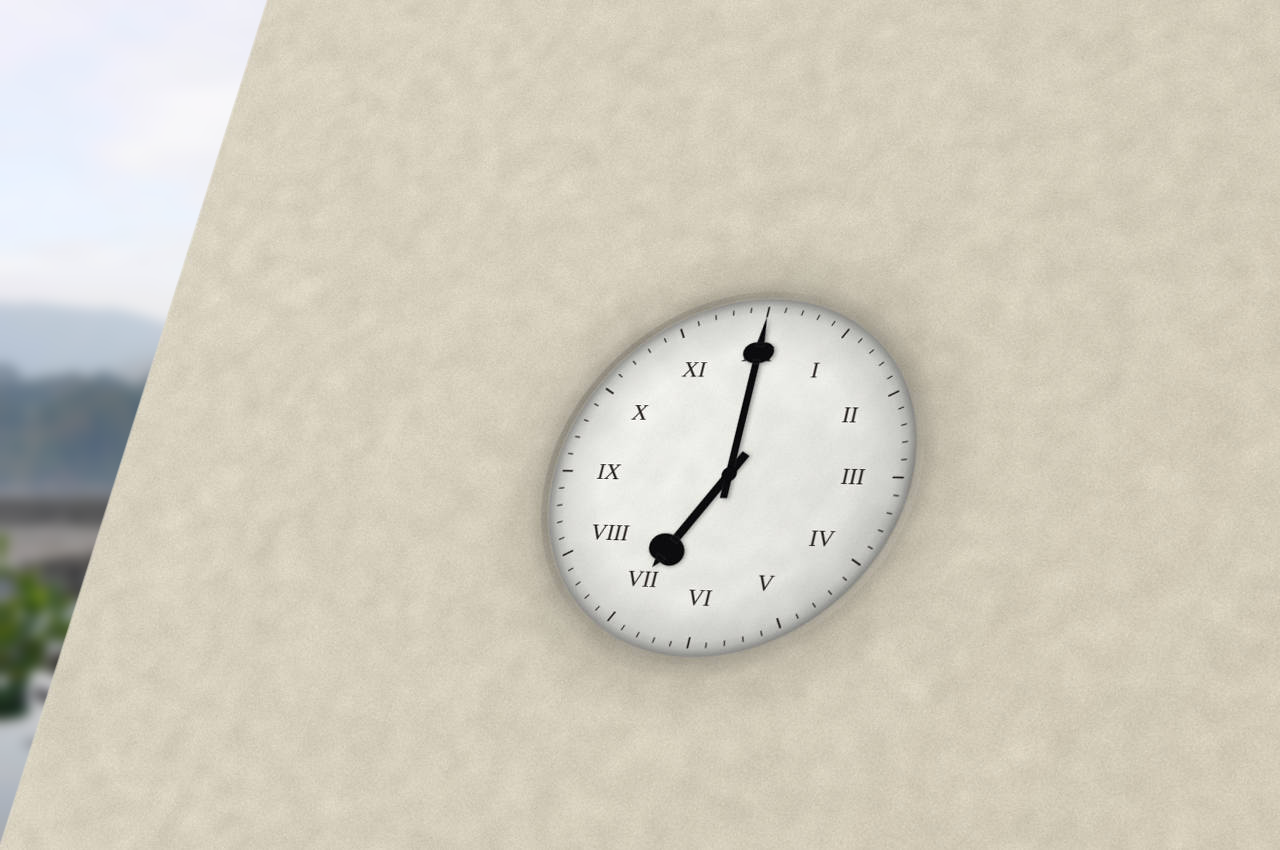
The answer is 7:00
